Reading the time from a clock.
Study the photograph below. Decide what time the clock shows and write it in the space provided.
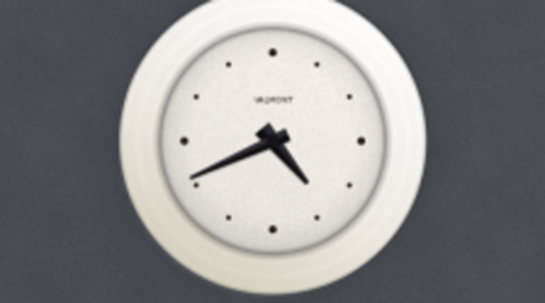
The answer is 4:41
